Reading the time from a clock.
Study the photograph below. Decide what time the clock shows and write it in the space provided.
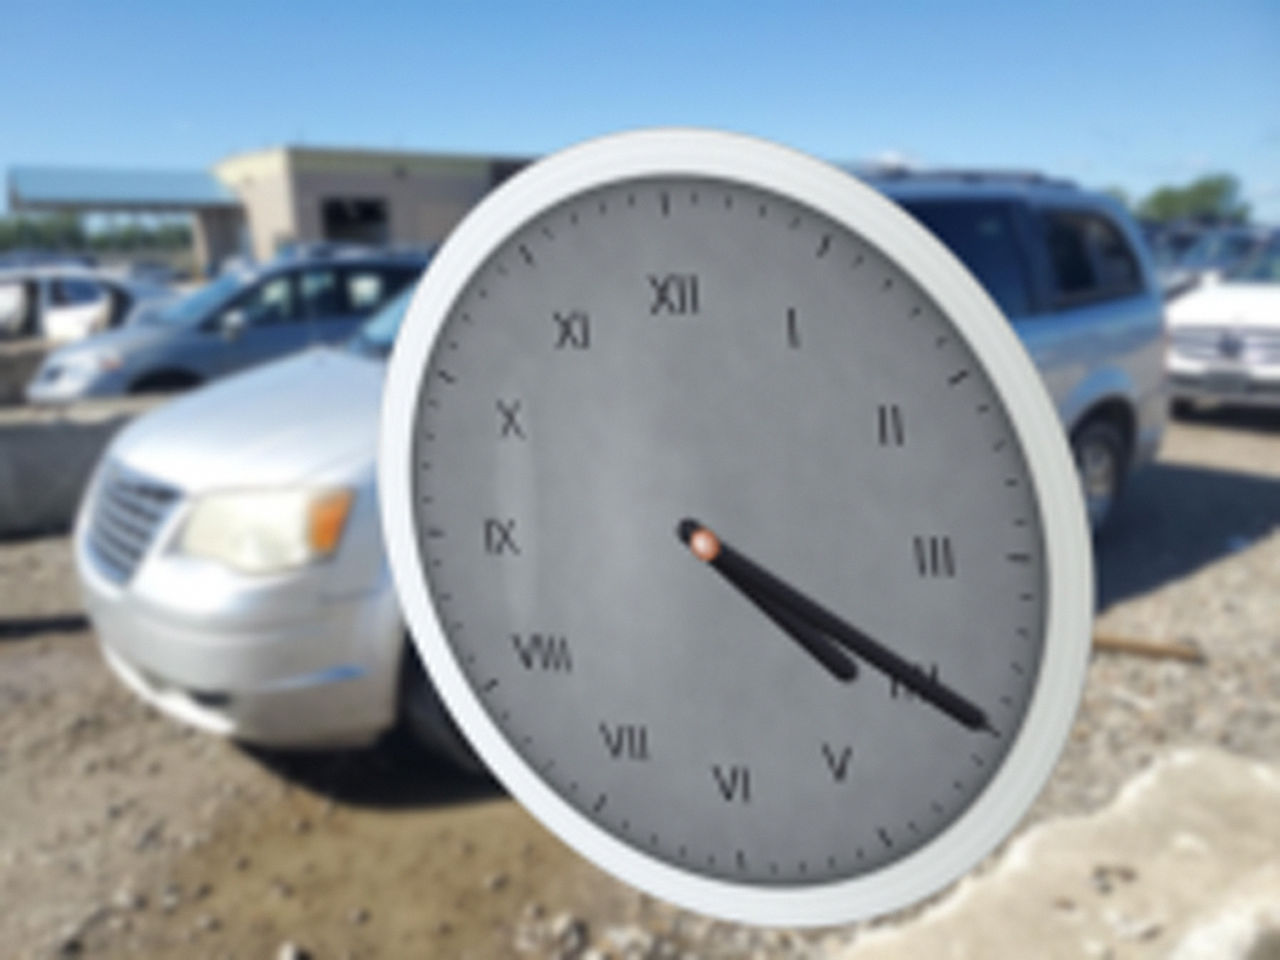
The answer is 4:20
